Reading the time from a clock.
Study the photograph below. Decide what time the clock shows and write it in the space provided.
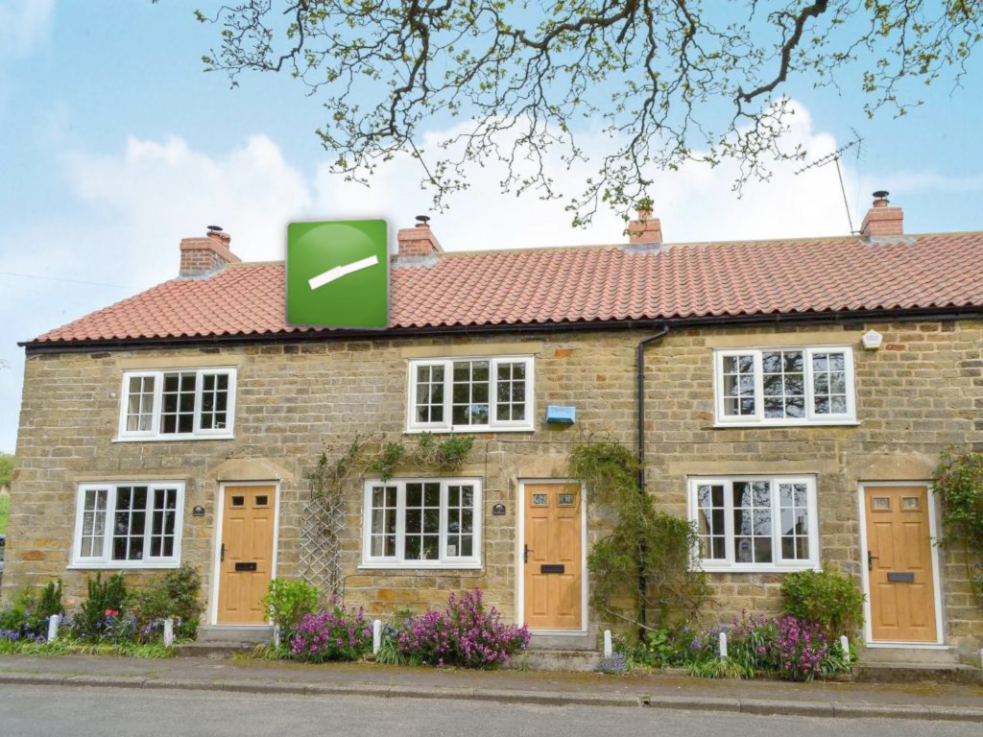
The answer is 8:12
